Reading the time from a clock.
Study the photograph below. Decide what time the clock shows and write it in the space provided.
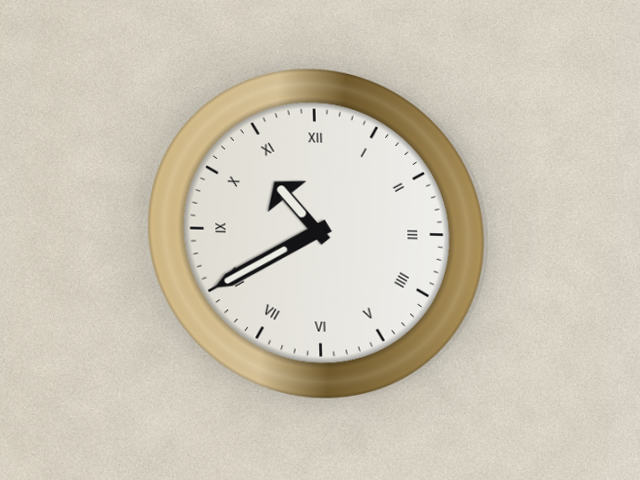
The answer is 10:40
